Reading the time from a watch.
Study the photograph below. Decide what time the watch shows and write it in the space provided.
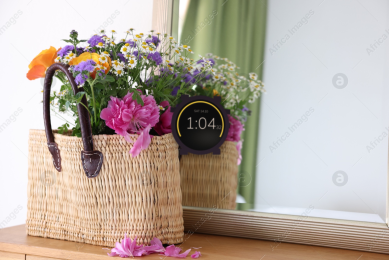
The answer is 1:04
